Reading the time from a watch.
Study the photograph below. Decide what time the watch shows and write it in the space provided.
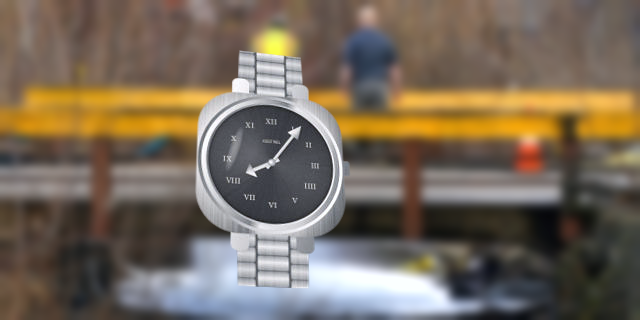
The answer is 8:06
